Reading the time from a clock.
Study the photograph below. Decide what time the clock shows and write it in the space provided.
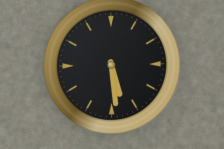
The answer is 5:29
